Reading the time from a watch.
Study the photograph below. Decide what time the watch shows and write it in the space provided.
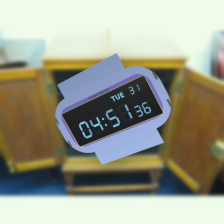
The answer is 4:51:36
